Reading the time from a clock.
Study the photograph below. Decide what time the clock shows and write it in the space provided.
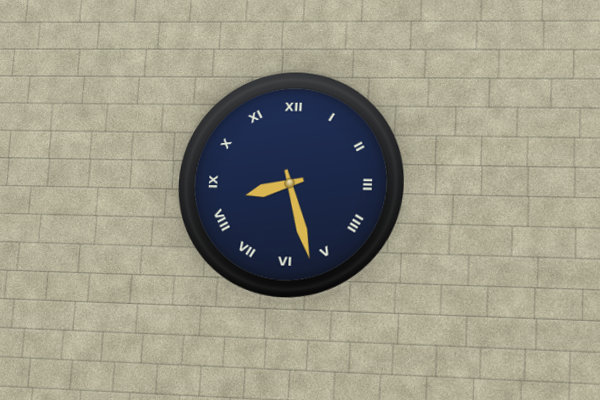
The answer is 8:27
